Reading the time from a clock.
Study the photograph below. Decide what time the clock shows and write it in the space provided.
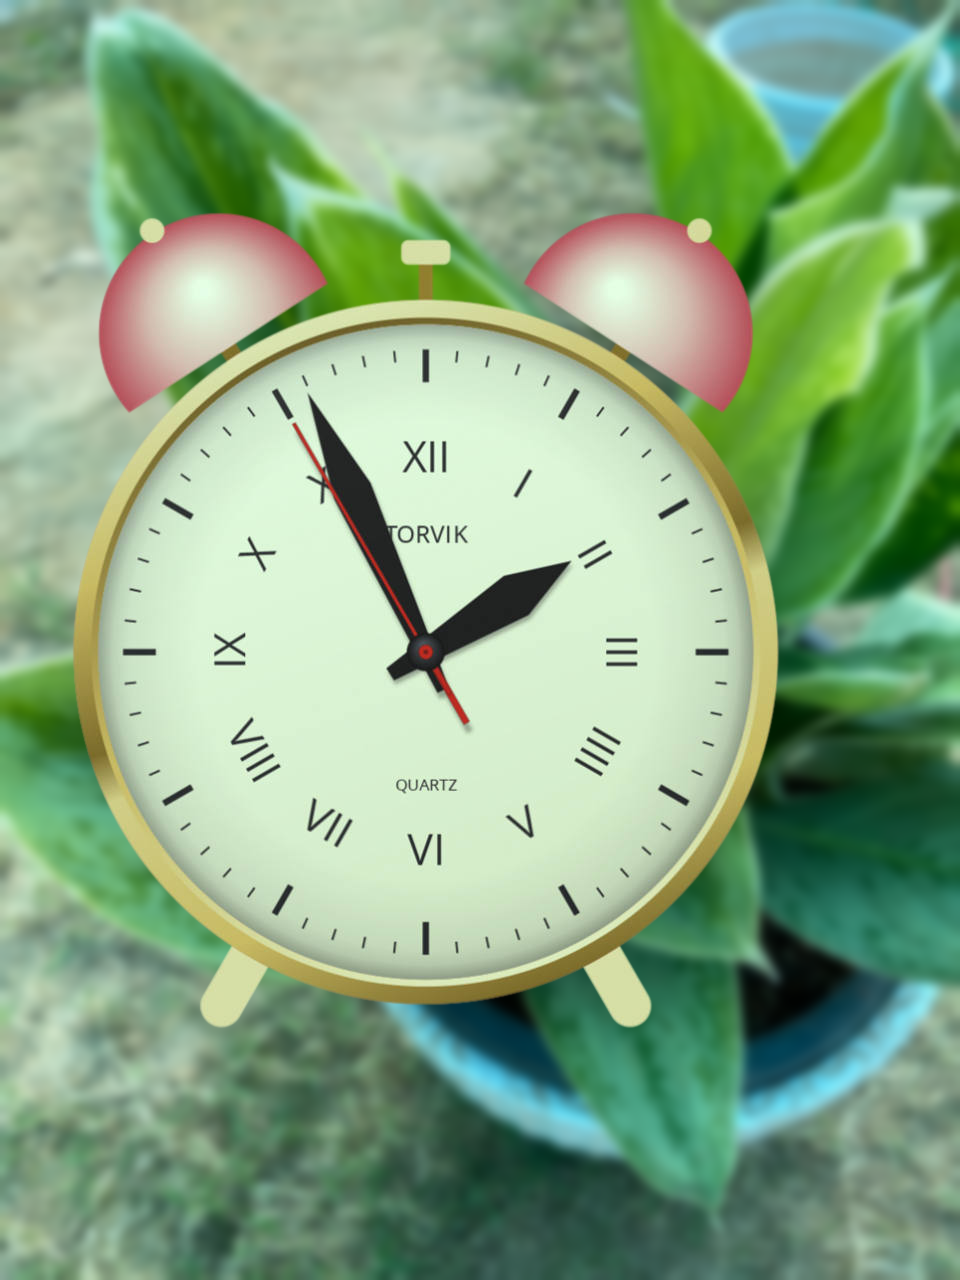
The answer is 1:55:55
